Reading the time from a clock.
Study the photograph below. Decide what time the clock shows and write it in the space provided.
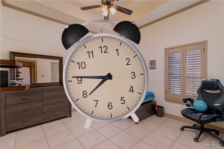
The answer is 7:46
